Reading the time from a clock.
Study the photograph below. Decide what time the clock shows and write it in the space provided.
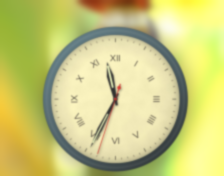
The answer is 11:34:33
